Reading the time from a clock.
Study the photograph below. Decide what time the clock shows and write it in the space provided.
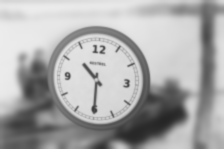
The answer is 10:30
